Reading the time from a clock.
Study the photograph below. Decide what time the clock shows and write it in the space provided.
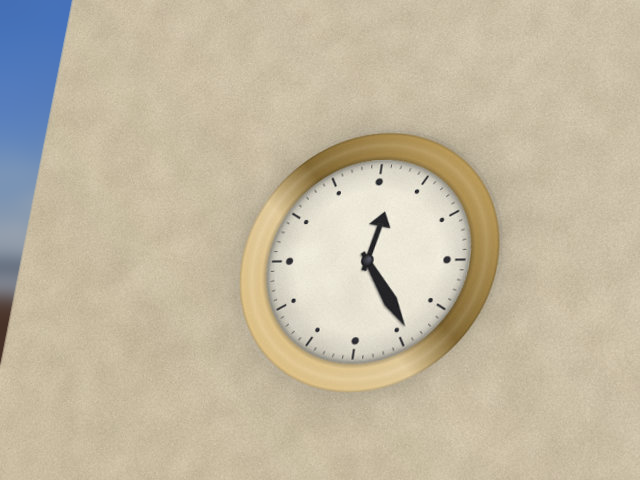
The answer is 12:24
